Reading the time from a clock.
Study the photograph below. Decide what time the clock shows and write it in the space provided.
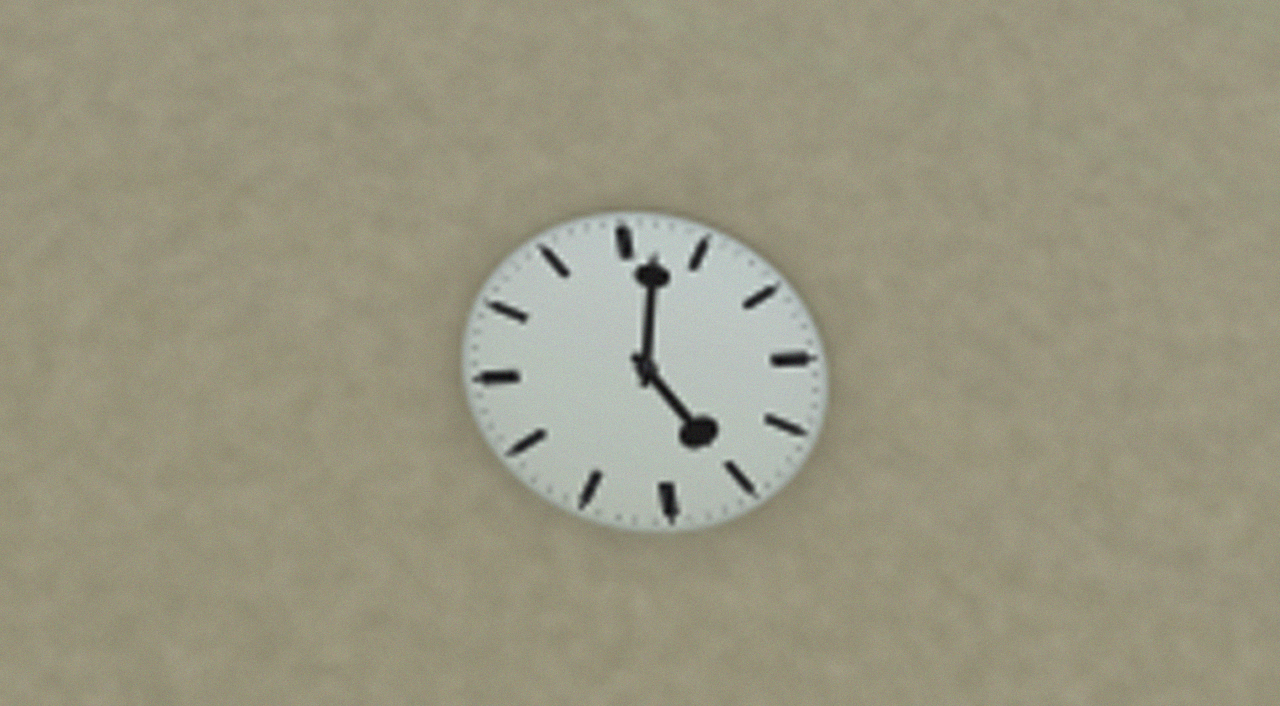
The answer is 5:02
